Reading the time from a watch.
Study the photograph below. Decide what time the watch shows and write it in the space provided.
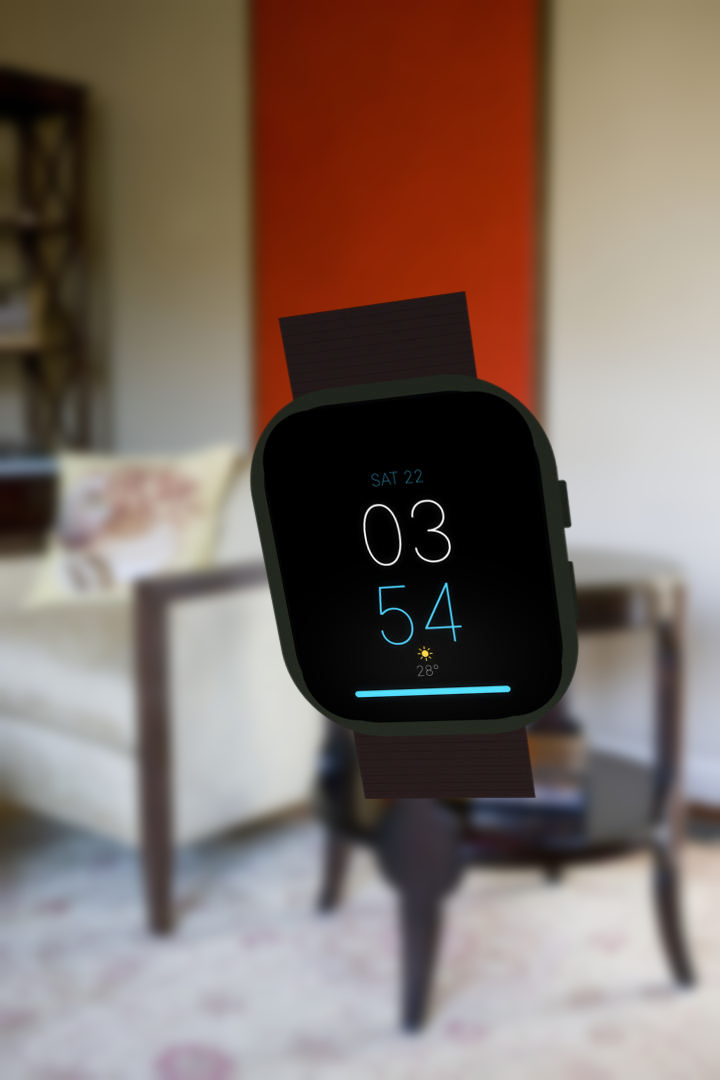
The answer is 3:54
